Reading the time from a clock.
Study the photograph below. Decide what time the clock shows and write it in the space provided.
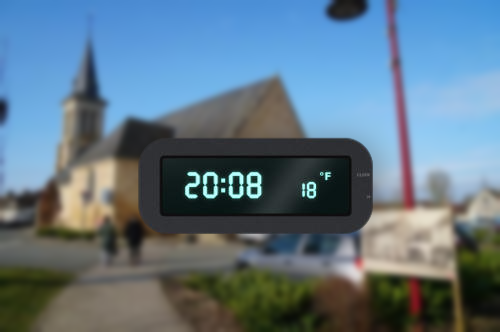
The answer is 20:08
